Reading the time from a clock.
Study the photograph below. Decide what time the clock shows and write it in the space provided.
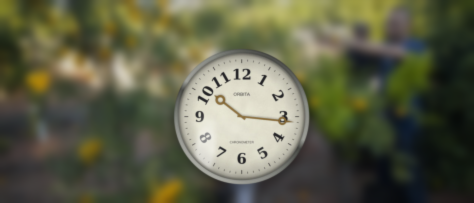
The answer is 10:16
